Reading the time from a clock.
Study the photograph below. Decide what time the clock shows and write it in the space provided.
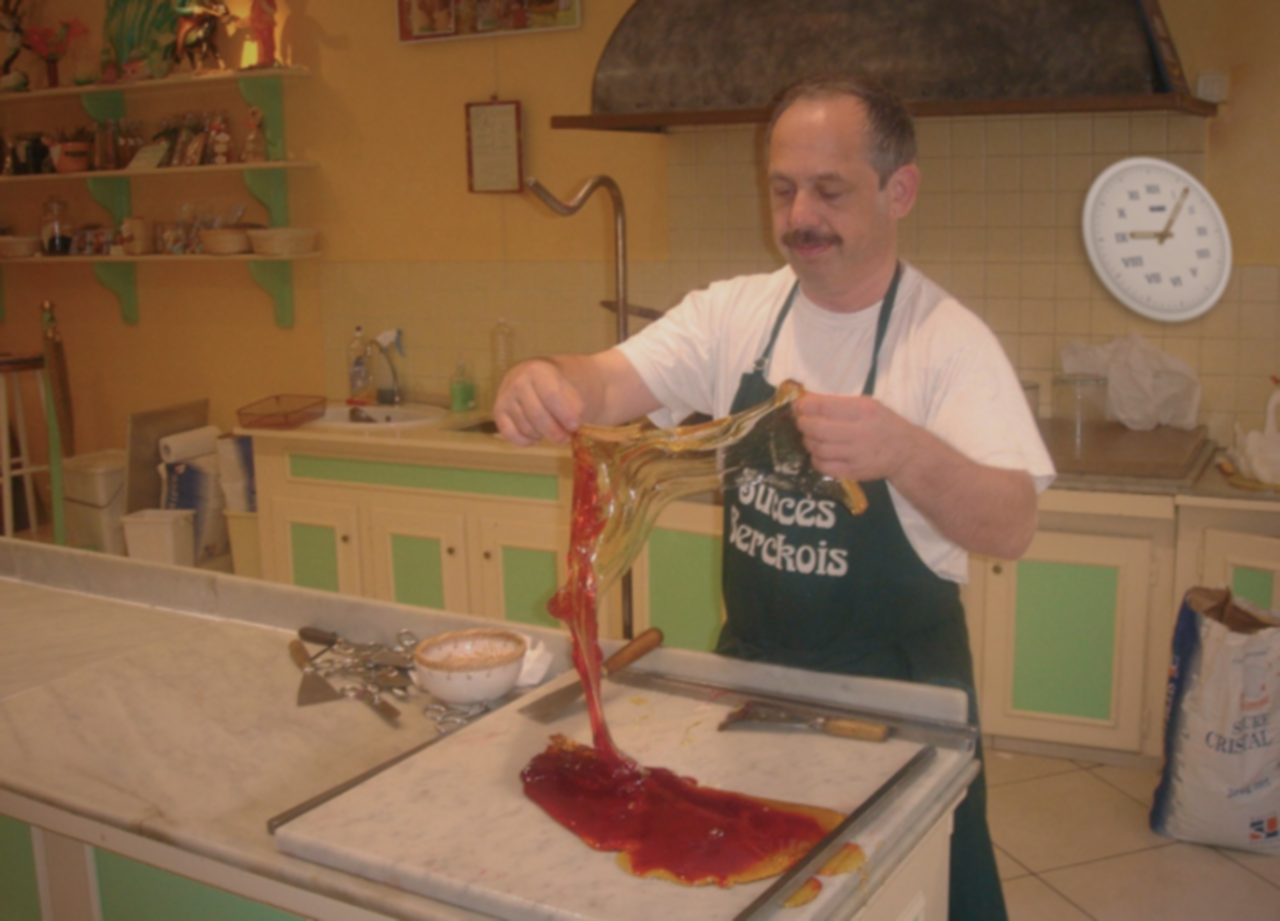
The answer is 9:07
